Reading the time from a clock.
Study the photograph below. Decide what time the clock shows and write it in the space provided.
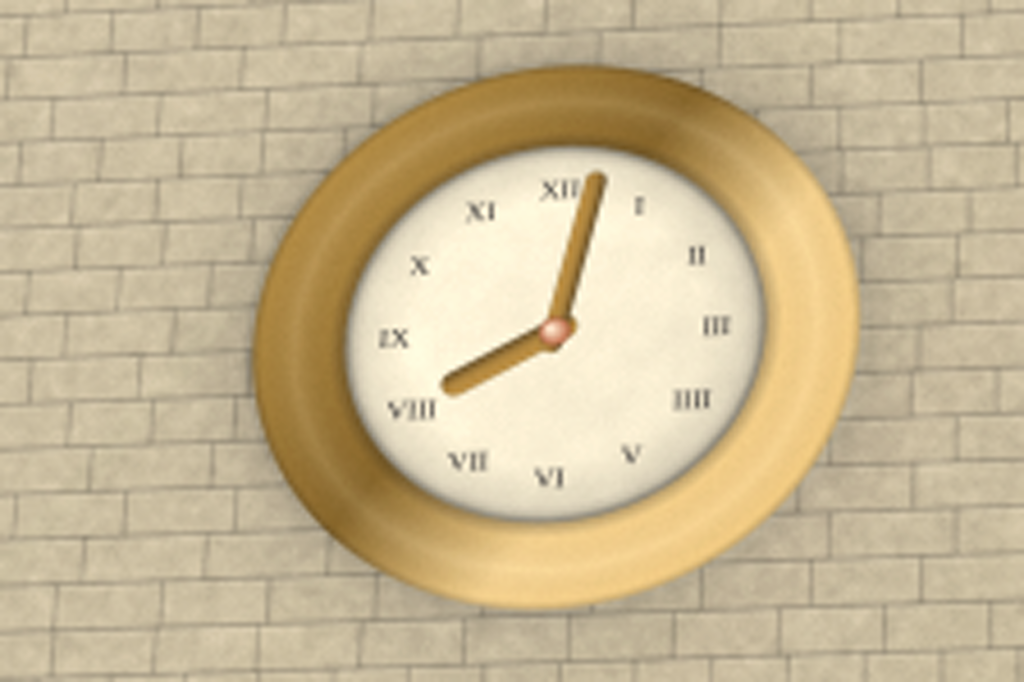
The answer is 8:02
